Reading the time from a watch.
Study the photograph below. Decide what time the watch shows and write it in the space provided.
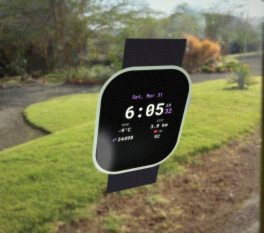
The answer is 6:05
